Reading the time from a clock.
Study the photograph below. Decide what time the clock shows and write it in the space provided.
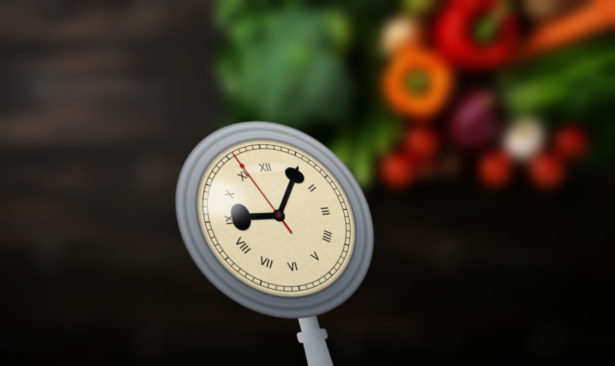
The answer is 9:05:56
